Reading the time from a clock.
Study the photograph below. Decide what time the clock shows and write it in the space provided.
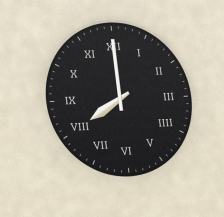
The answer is 8:00
